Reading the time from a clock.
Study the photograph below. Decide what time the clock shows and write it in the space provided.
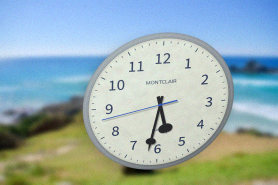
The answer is 5:31:43
